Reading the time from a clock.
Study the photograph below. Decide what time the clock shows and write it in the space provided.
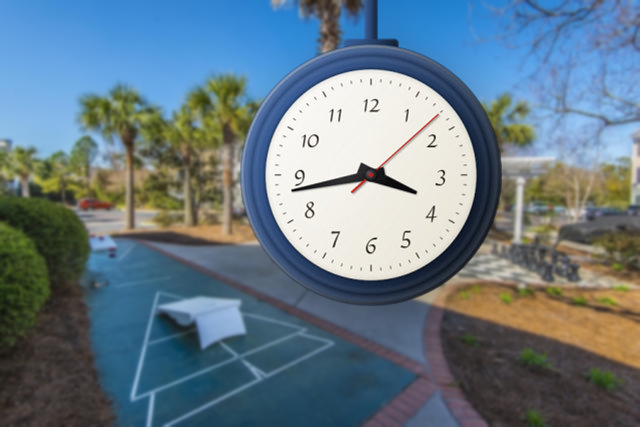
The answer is 3:43:08
